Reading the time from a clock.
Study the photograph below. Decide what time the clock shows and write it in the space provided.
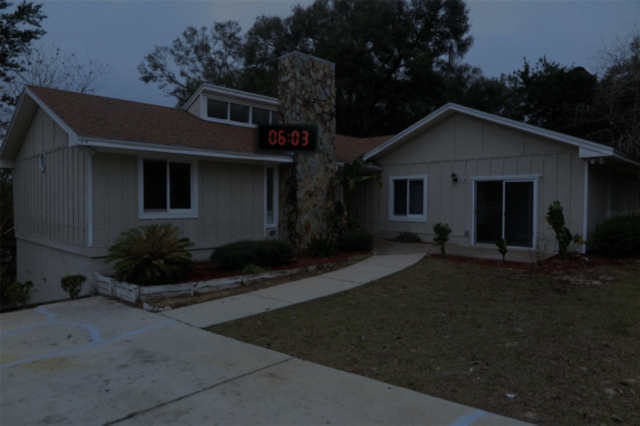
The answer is 6:03
